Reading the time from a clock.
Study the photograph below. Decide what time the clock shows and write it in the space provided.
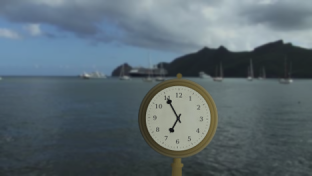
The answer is 6:55
